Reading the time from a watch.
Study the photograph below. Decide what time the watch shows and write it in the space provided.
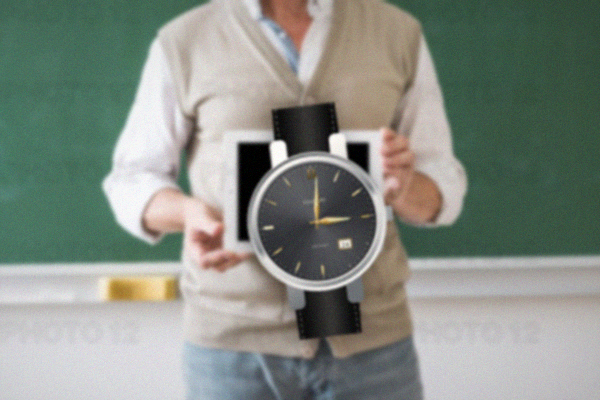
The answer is 3:01
